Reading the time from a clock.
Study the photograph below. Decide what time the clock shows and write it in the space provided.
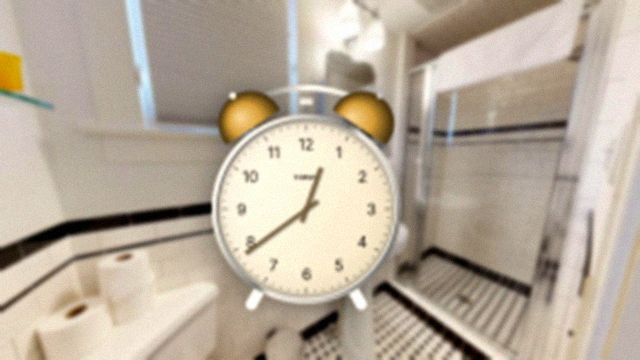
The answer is 12:39
